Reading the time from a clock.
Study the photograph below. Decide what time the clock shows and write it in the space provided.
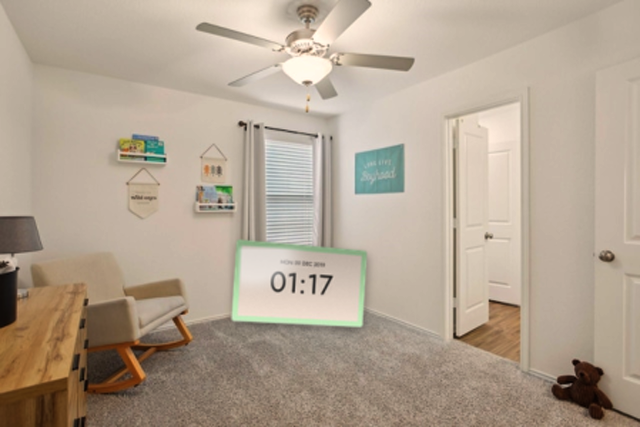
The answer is 1:17
